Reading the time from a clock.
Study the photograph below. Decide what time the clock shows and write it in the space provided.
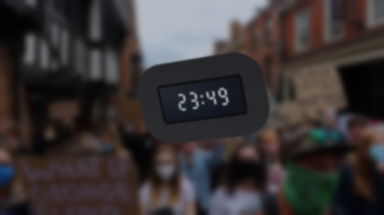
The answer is 23:49
